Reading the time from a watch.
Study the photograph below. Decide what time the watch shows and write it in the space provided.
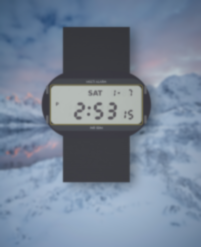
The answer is 2:53
